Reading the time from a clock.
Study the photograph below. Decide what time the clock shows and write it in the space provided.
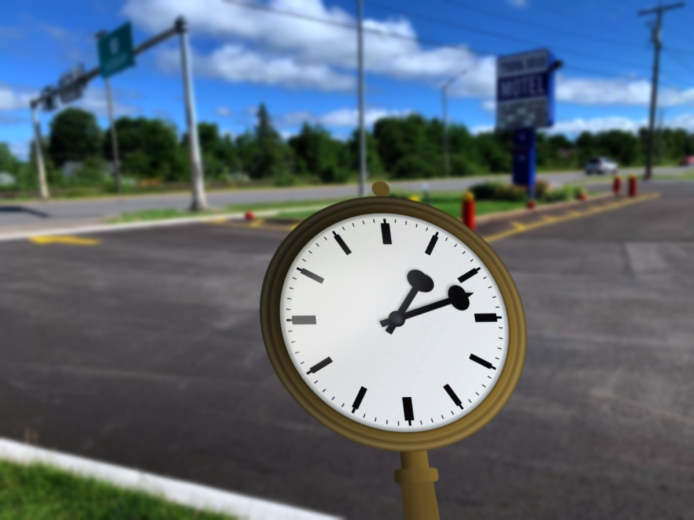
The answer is 1:12
